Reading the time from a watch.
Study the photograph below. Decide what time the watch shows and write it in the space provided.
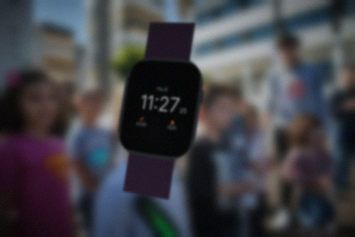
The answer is 11:27
